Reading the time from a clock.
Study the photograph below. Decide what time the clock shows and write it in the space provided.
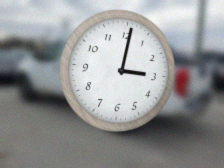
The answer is 3:01
